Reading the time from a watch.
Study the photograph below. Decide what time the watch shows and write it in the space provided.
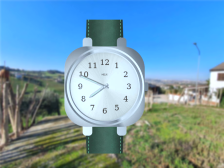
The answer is 7:49
